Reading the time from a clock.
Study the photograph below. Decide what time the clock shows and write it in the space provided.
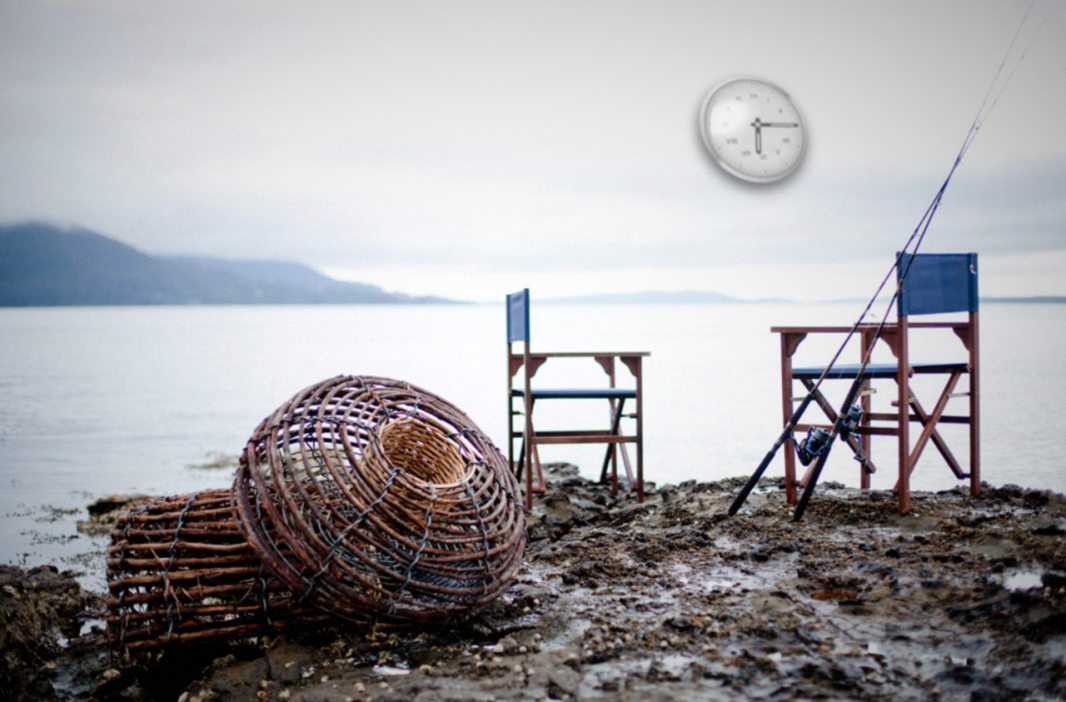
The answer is 6:15
